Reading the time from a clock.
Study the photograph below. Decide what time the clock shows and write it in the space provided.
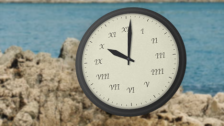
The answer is 10:01
